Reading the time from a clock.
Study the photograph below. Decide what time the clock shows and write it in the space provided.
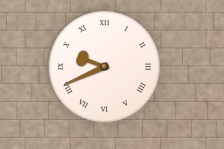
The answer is 9:41
